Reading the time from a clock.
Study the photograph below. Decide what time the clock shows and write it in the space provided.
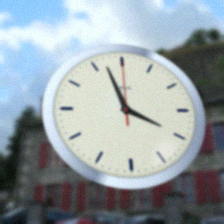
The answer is 3:57:00
